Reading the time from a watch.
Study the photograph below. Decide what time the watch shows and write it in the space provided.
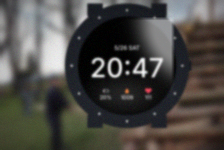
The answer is 20:47
